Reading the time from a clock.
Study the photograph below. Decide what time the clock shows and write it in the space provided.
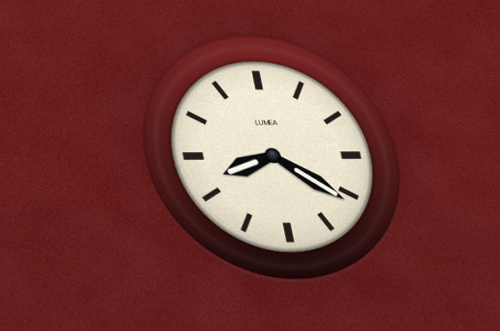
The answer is 8:21
